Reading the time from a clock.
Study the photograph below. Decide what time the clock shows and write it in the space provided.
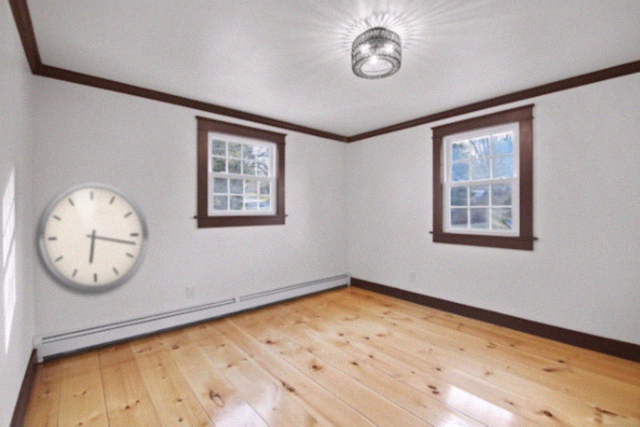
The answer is 6:17
